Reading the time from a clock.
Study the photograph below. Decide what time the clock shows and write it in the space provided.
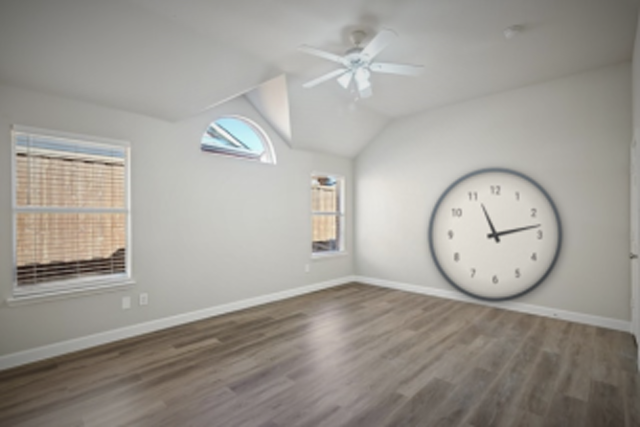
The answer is 11:13
